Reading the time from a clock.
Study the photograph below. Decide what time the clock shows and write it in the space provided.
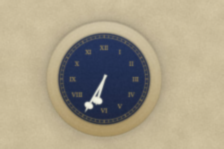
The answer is 6:35
